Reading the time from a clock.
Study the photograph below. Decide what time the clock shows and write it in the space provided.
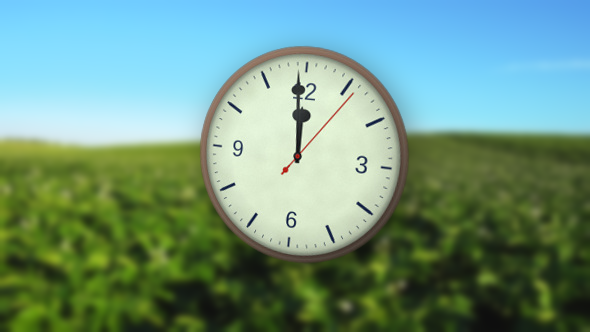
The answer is 11:59:06
